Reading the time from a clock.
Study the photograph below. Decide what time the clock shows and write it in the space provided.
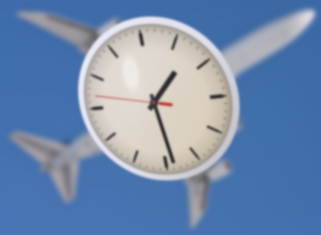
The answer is 1:28:47
